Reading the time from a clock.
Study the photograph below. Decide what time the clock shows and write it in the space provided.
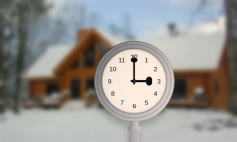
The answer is 3:00
